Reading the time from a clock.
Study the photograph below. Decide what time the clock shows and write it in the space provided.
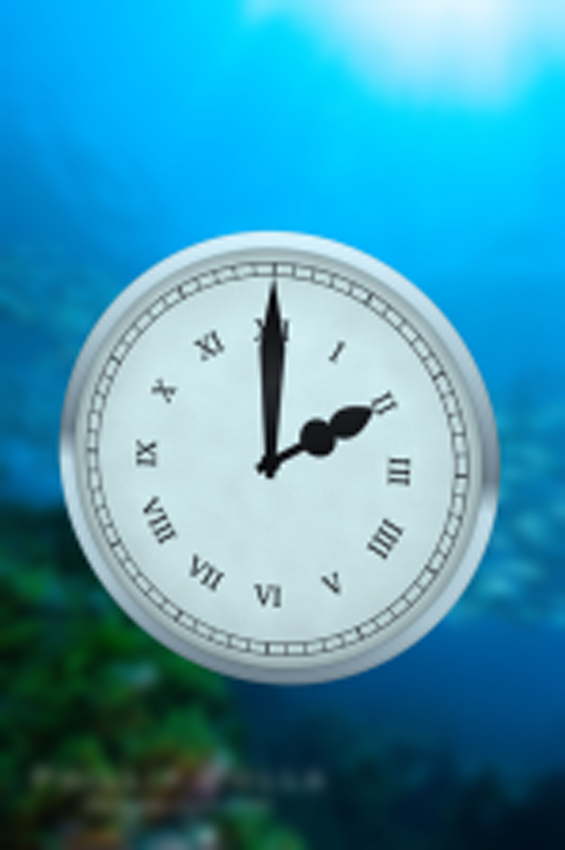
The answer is 2:00
